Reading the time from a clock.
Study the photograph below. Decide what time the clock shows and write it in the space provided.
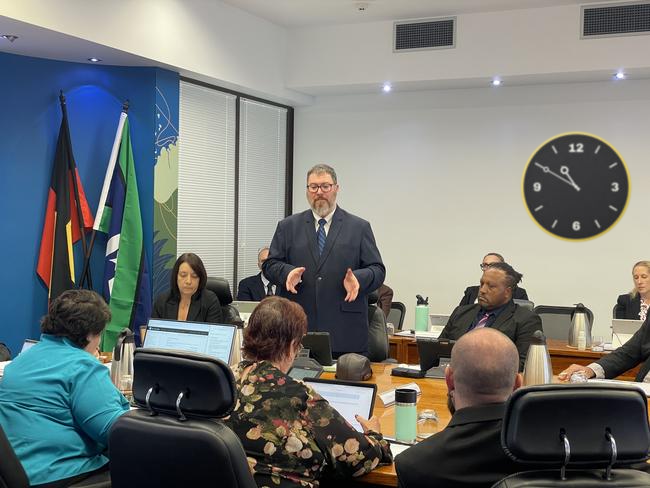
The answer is 10:50
